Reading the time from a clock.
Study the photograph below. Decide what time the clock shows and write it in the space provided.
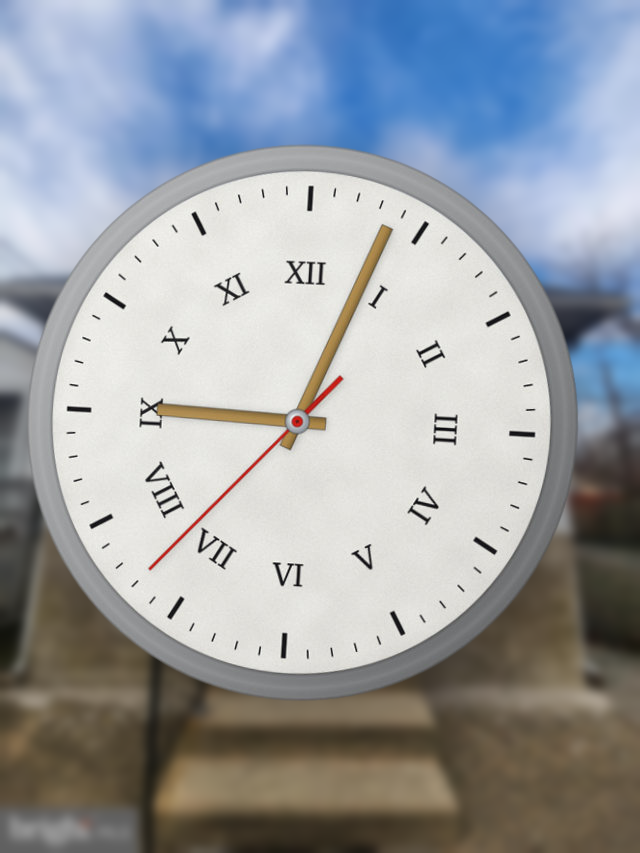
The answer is 9:03:37
